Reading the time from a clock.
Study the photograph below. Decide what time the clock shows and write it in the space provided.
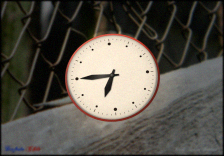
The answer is 6:45
